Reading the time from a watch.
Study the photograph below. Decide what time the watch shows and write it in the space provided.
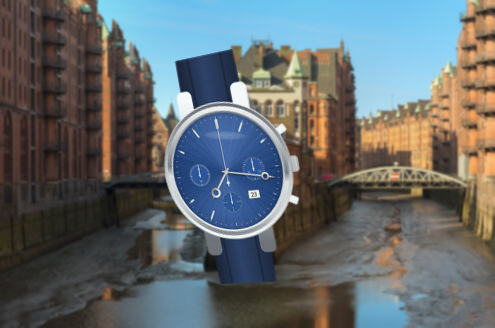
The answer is 7:17
